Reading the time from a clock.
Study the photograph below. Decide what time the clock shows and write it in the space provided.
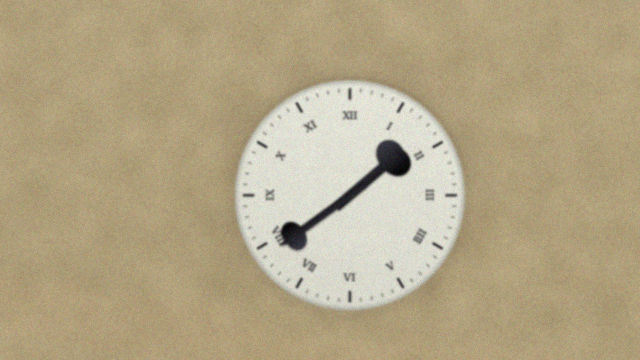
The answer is 1:39
